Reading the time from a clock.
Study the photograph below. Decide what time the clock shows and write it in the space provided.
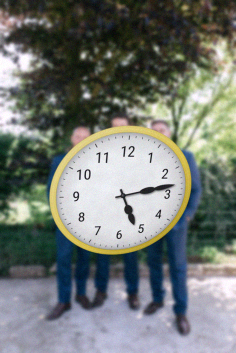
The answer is 5:13
